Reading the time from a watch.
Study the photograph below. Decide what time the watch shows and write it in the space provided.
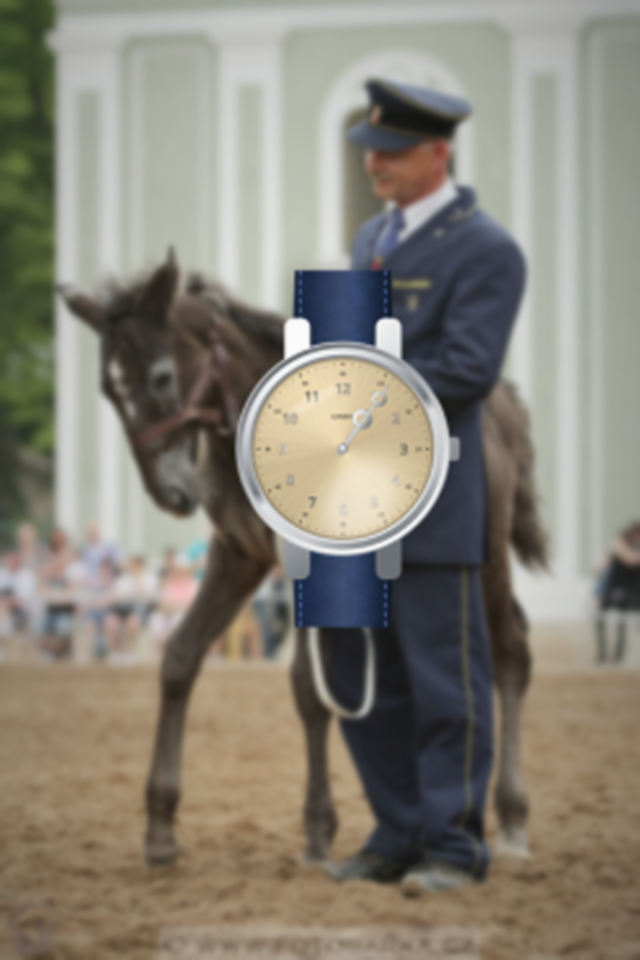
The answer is 1:06
